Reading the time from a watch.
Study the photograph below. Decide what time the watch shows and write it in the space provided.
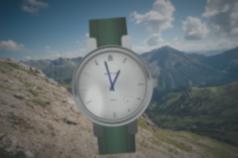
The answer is 12:58
